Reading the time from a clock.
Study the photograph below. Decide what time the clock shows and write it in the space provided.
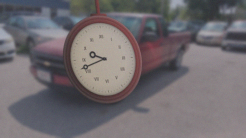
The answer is 9:42
